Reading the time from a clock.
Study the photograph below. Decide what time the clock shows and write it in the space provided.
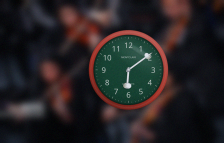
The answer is 6:09
